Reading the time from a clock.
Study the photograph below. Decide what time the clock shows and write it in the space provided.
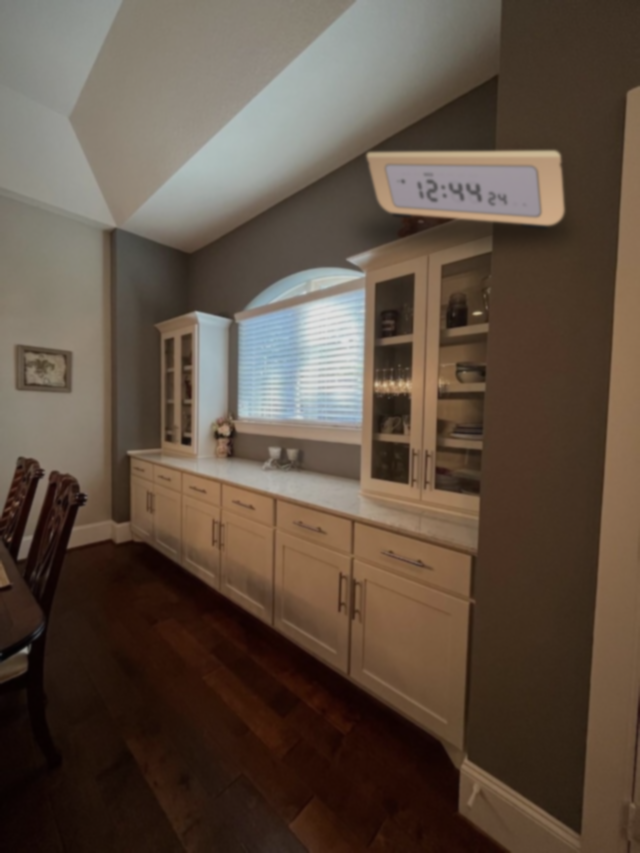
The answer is 12:44:24
